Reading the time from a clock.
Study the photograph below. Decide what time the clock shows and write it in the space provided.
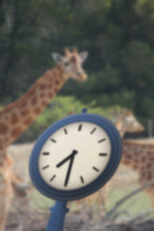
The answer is 7:30
